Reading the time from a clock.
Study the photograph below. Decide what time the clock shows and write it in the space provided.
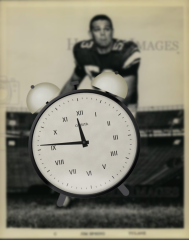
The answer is 11:46
